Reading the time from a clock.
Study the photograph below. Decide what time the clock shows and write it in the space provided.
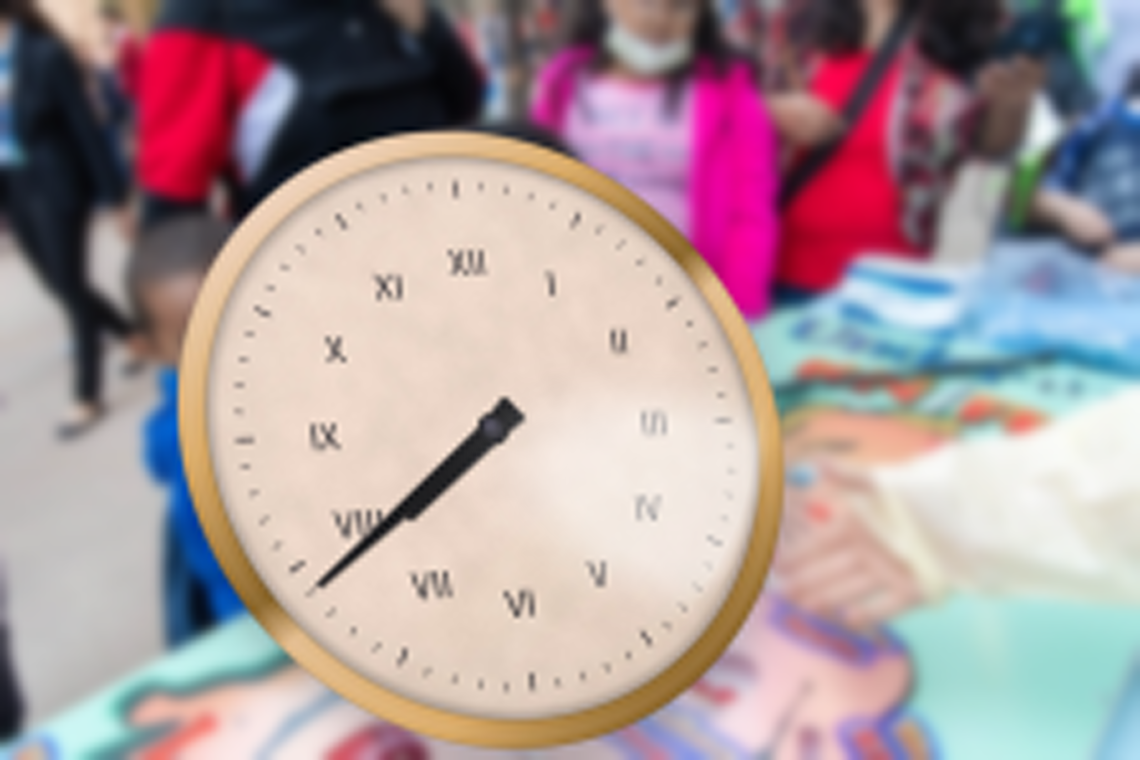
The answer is 7:39
